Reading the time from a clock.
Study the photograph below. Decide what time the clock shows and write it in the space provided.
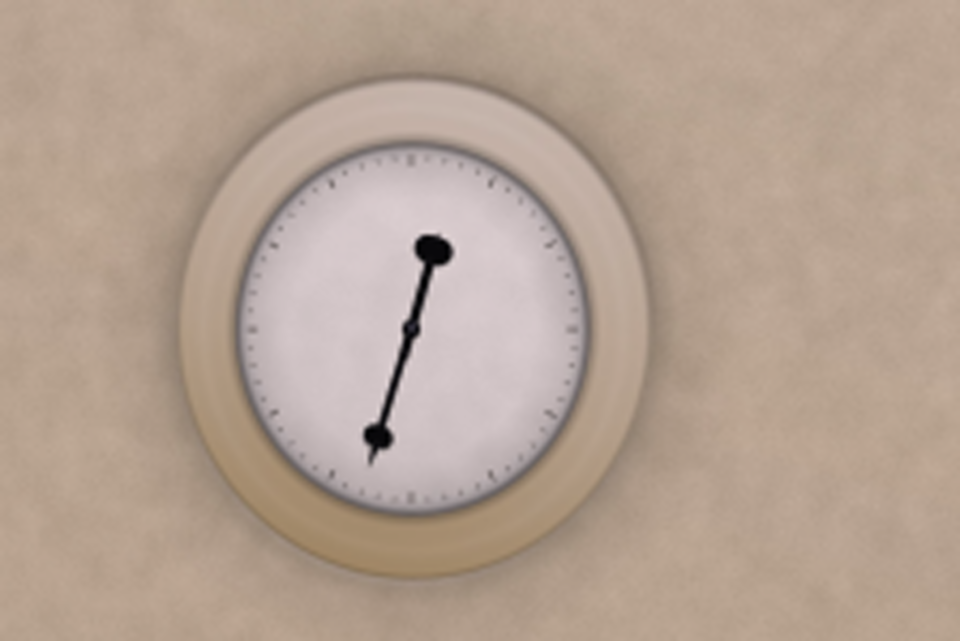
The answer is 12:33
